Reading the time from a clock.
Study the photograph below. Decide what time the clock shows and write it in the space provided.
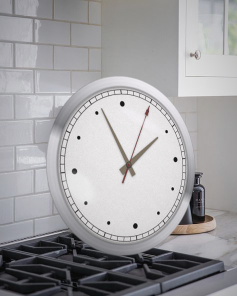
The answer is 1:56:05
